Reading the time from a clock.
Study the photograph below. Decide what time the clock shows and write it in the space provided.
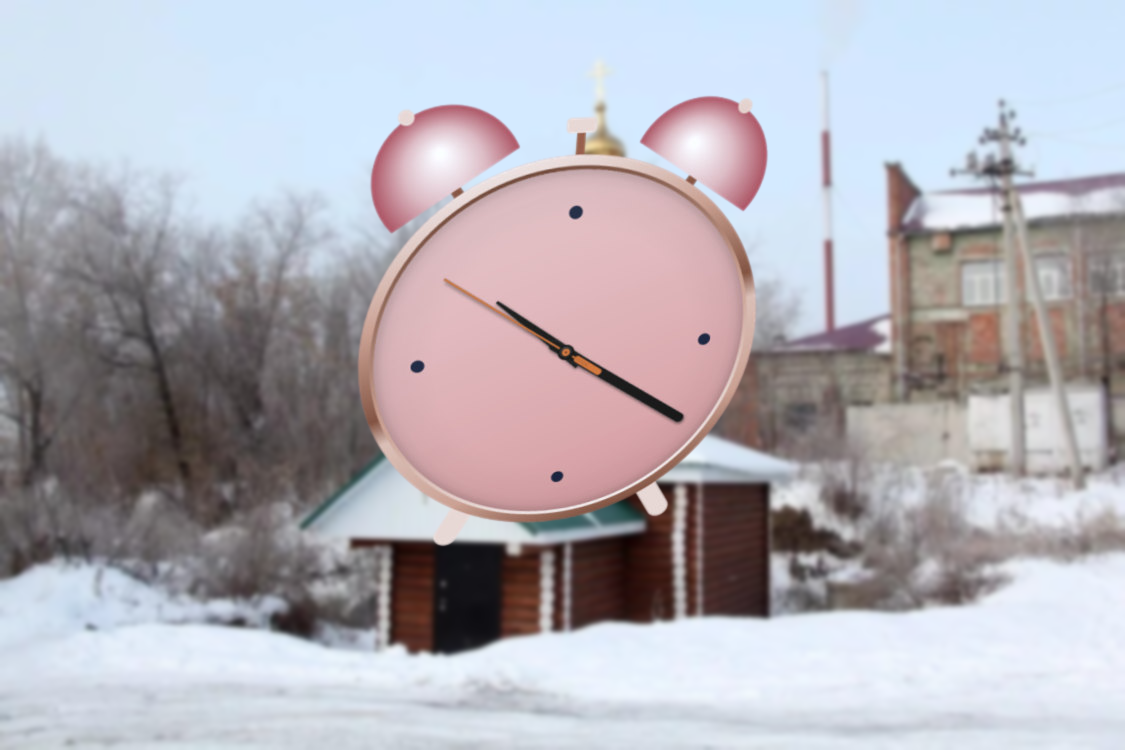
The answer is 10:20:51
